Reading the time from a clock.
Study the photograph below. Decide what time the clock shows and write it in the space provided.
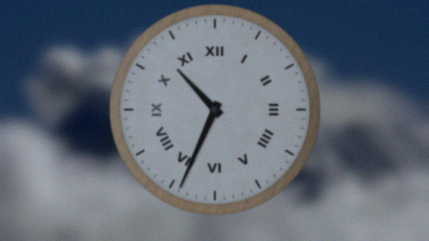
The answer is 10:34
